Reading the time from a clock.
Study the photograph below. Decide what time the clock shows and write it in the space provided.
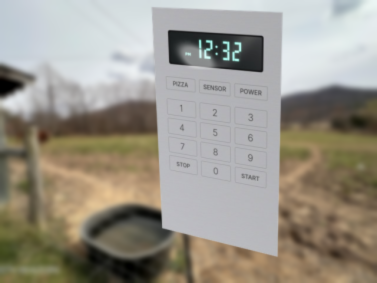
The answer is 12:32
